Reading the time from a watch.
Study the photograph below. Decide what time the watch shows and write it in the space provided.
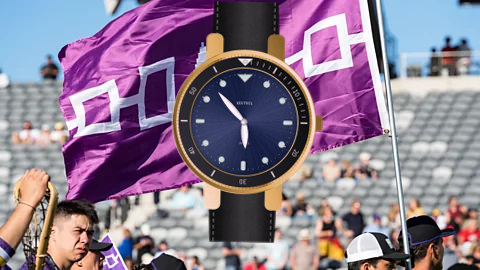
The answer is 5:53
